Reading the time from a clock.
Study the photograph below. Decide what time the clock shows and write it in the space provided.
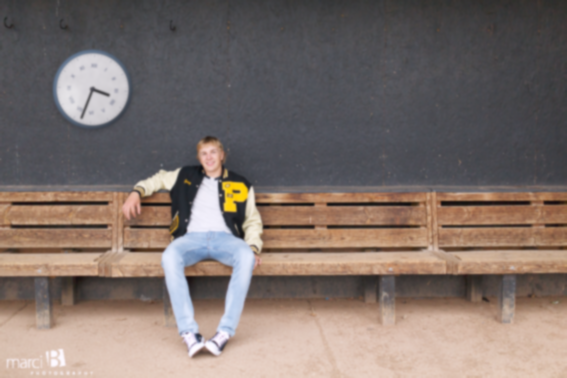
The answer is 3:33
